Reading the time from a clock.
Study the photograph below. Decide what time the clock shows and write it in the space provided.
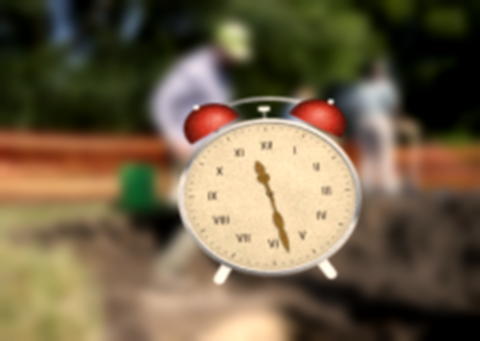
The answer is 11:28
